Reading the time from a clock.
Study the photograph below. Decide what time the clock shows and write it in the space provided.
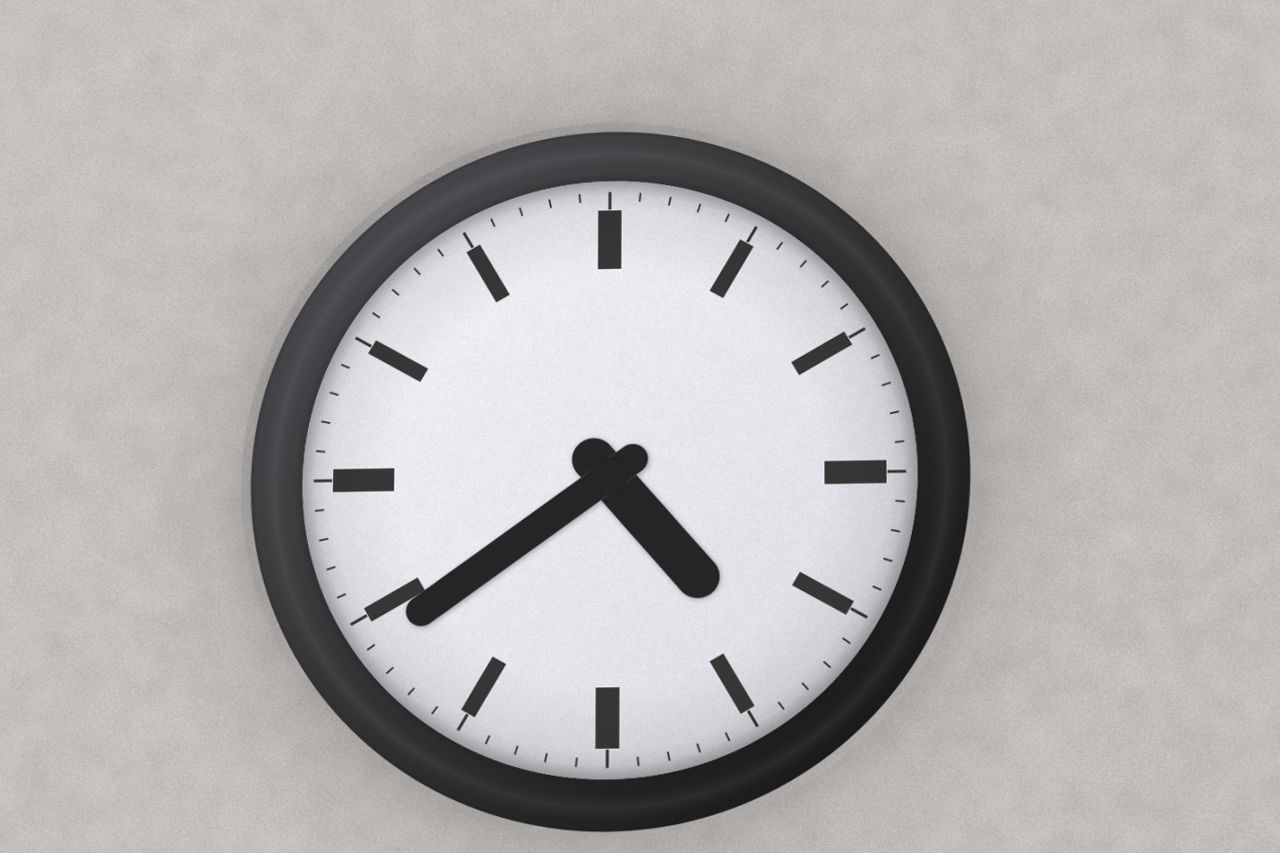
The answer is 4:39
